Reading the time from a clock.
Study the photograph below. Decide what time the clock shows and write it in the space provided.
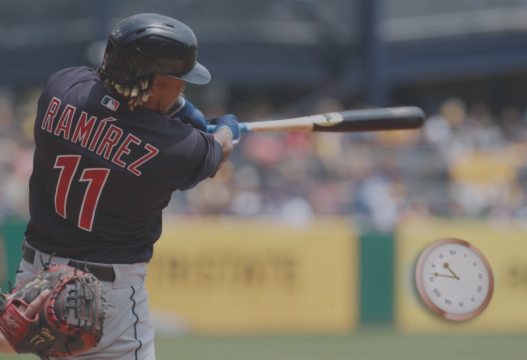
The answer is 10:47
